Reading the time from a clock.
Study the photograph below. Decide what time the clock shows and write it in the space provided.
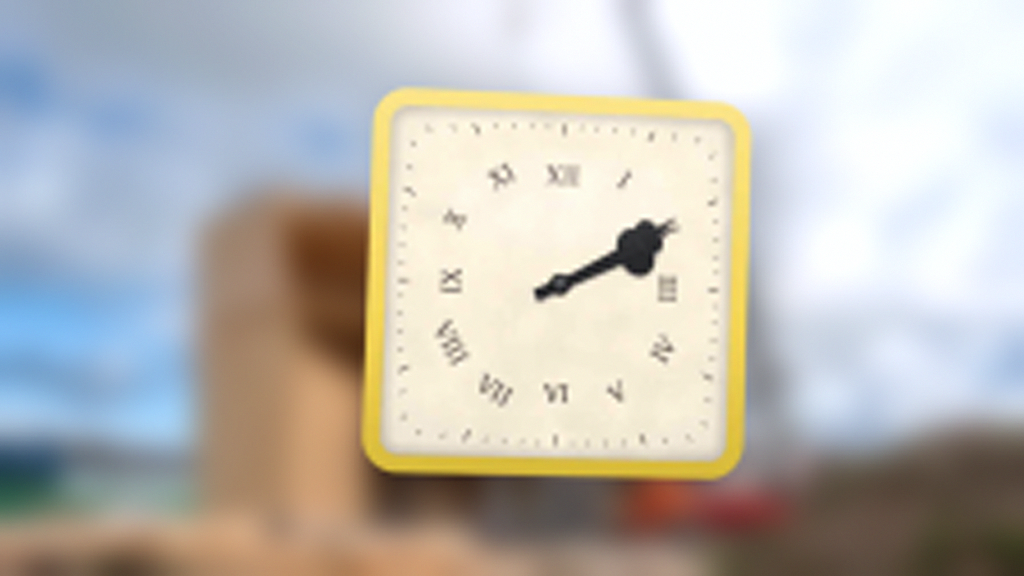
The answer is 2:10
